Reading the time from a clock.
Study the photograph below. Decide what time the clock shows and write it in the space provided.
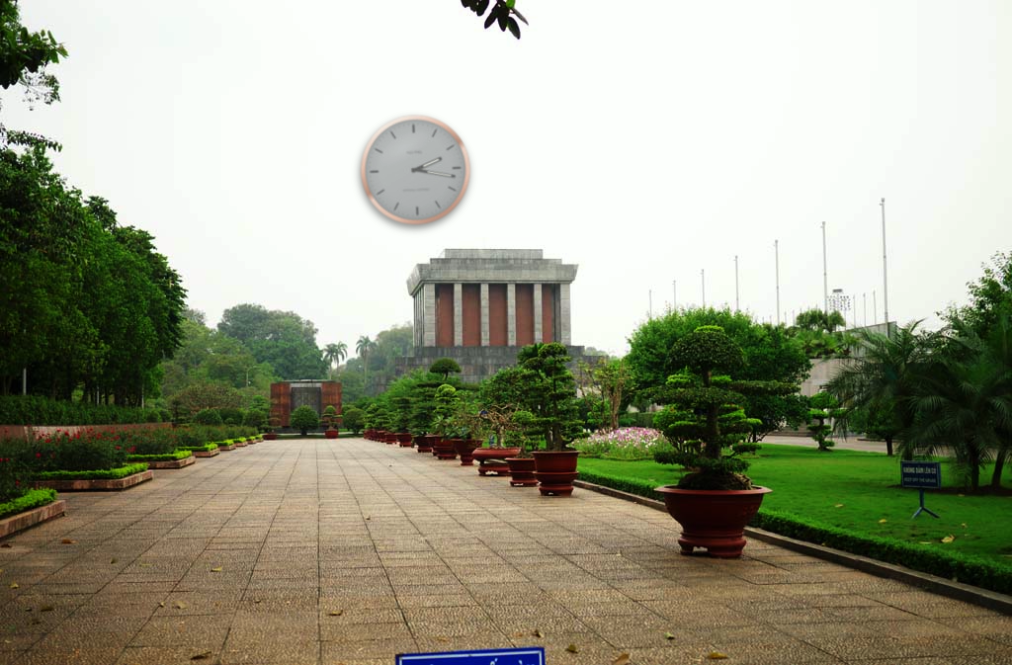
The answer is 2:17
